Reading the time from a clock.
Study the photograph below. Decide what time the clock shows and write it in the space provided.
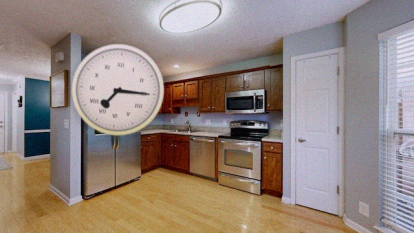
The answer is 7:15
